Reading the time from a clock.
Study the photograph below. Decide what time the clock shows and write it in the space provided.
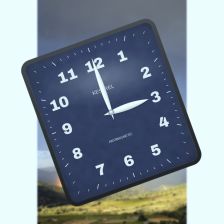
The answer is 3:00
